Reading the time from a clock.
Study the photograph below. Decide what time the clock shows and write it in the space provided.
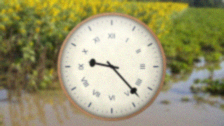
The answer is 9:23
